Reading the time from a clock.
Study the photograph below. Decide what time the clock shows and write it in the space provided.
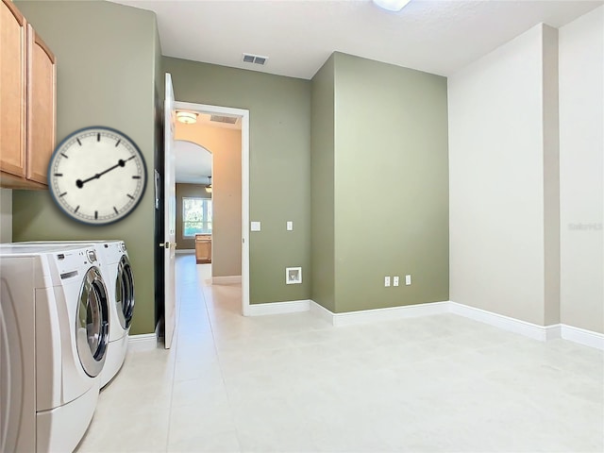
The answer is 8:10
